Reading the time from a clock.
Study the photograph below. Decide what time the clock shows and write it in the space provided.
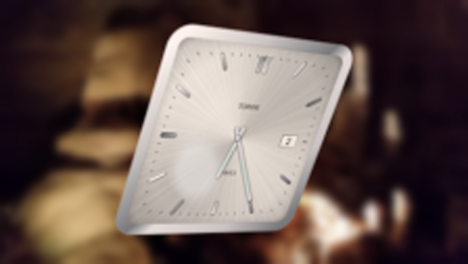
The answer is 6:25
